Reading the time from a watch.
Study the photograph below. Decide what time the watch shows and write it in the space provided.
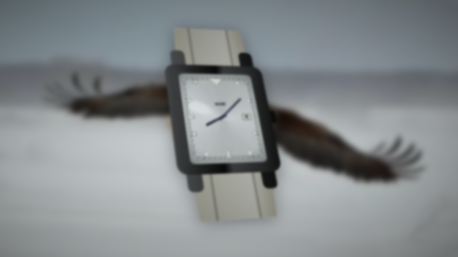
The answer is 8:08
